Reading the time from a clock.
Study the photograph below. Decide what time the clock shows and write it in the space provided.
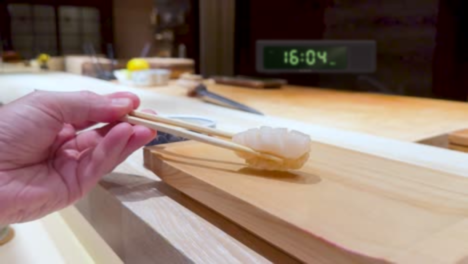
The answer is 16:04
